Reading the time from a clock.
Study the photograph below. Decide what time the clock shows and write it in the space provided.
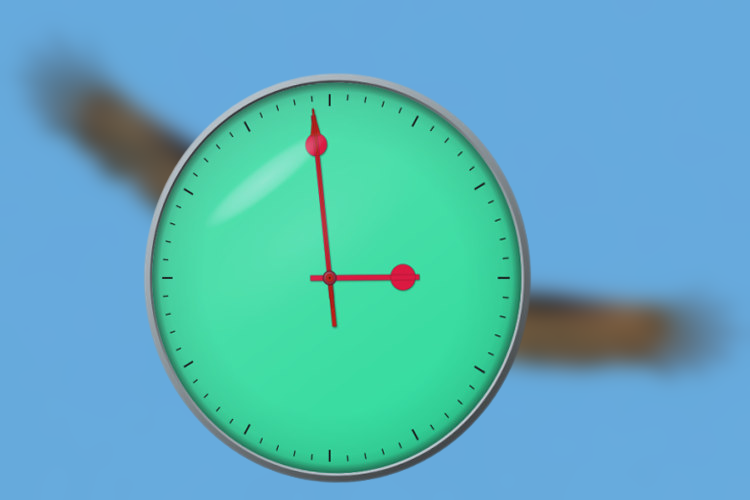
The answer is 2:58:59
